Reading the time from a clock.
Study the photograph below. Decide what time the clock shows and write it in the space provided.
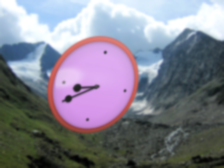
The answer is 8:40
